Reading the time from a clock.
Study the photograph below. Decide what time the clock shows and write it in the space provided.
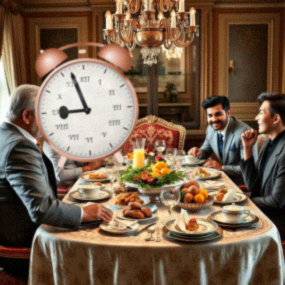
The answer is 8:57
